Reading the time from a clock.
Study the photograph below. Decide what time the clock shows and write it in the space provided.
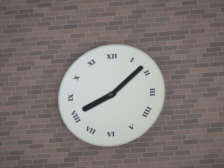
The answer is 8:08
